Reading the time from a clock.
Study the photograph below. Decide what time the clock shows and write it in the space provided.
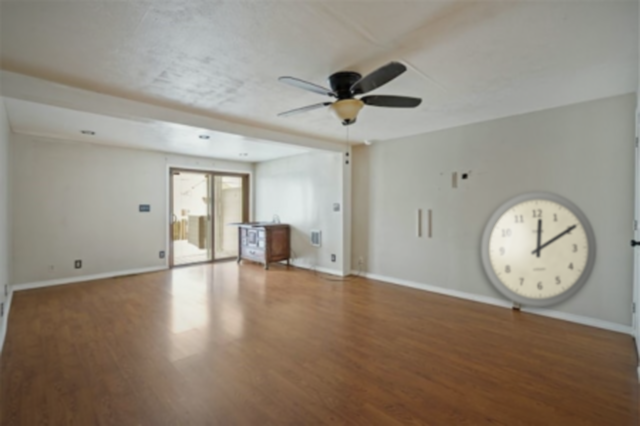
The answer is 12:10
